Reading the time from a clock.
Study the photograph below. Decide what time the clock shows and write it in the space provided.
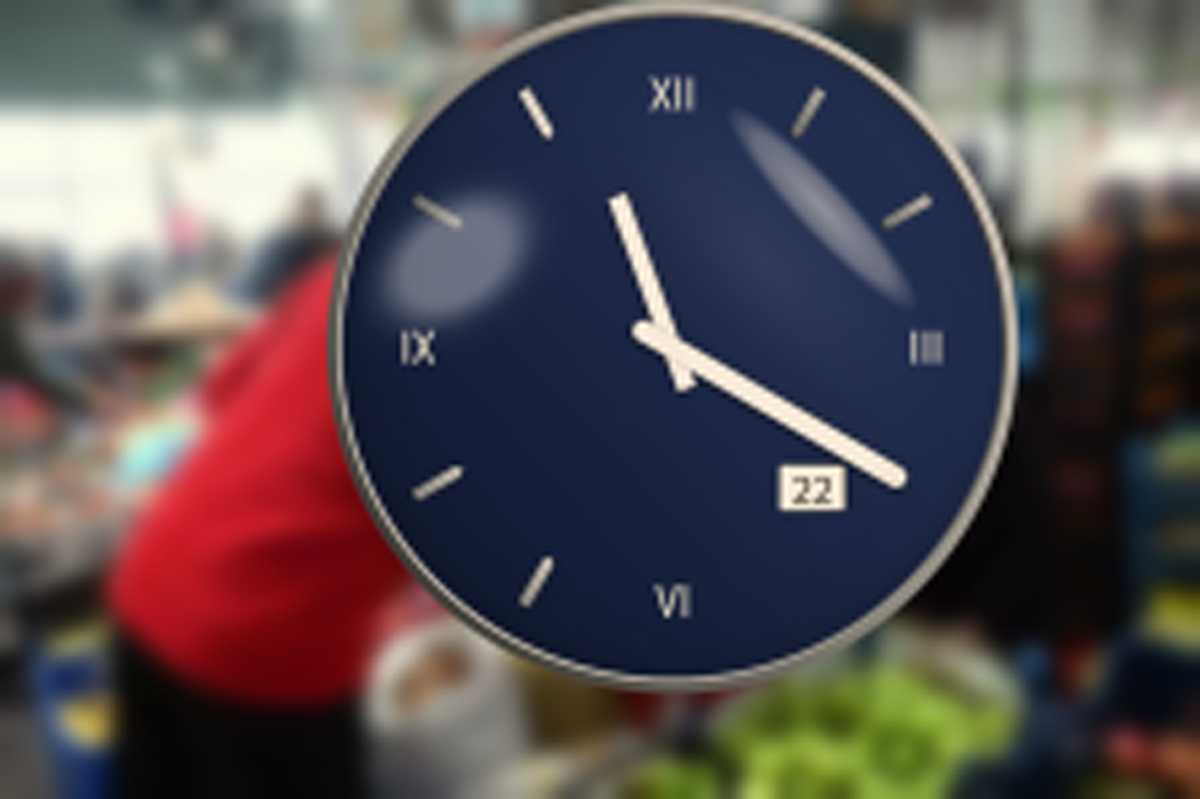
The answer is 11:20
